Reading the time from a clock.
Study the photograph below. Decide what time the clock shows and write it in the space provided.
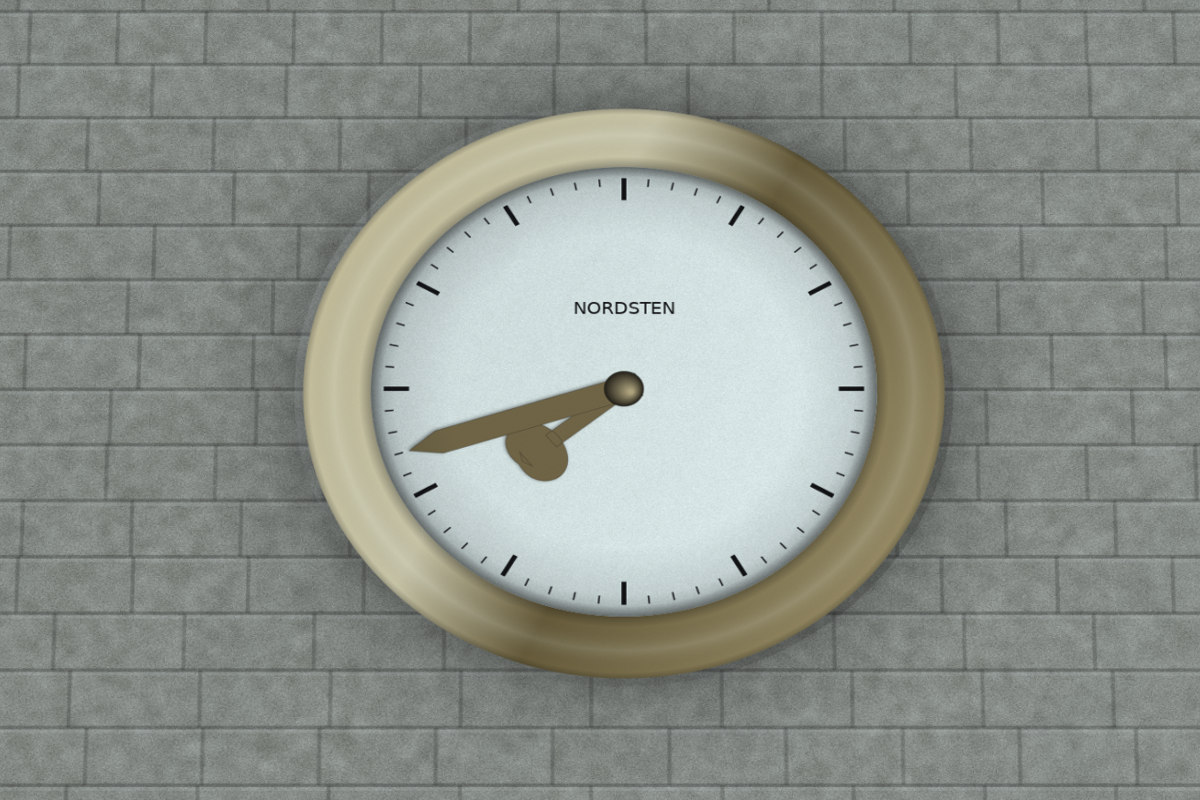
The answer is 7:42
